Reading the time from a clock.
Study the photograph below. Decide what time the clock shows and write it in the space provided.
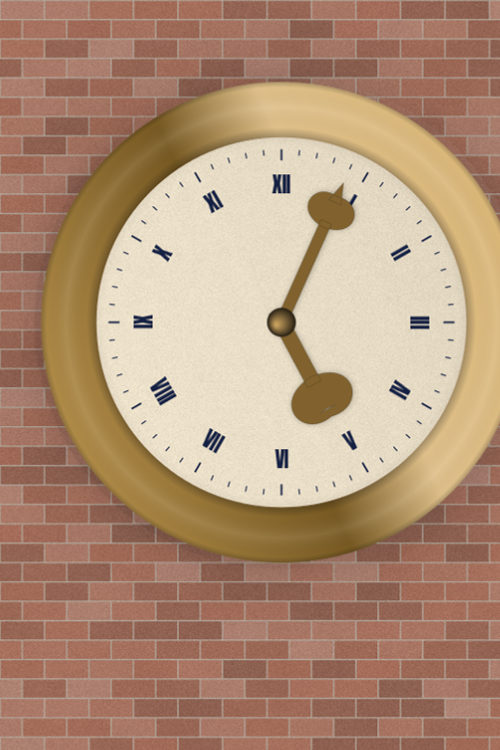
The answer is 5:04
